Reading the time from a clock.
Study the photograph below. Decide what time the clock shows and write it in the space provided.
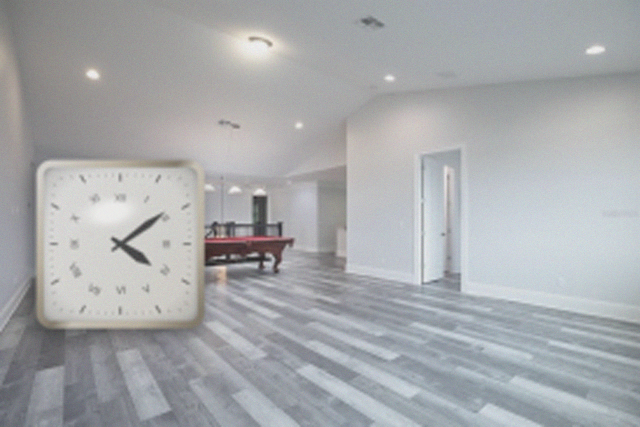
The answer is 4:09
